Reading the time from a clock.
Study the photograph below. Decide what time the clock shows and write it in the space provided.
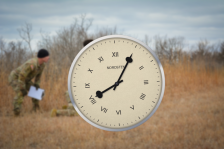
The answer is 8:05
